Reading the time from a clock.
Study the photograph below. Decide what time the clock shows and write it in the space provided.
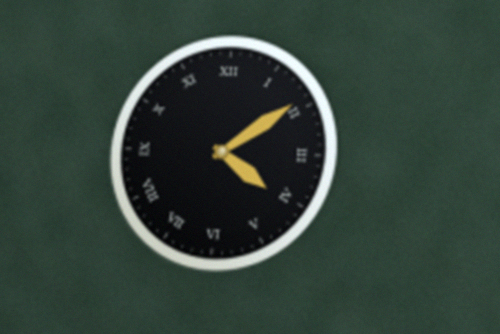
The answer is 4:09
